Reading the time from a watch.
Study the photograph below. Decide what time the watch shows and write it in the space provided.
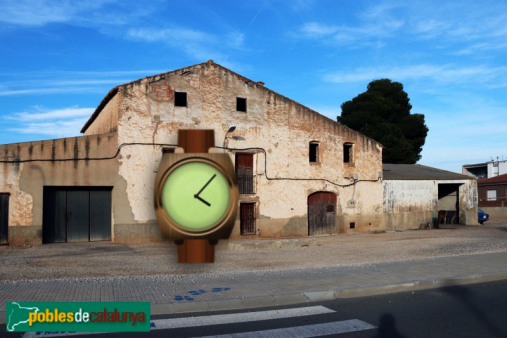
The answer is 4:07
